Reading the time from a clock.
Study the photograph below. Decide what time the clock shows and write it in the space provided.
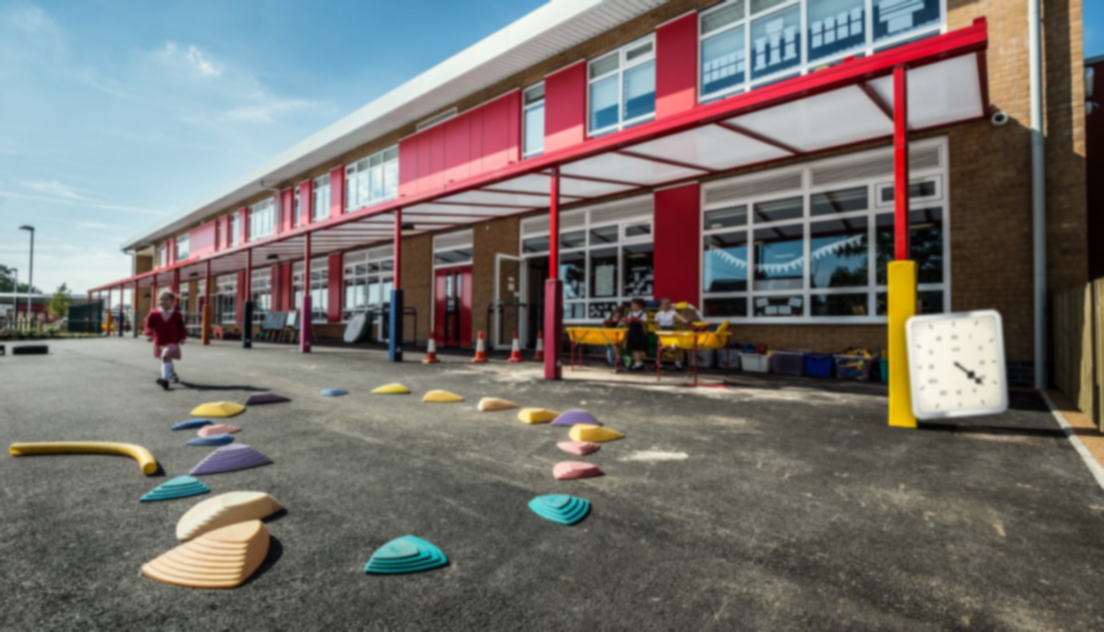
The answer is 4:22
